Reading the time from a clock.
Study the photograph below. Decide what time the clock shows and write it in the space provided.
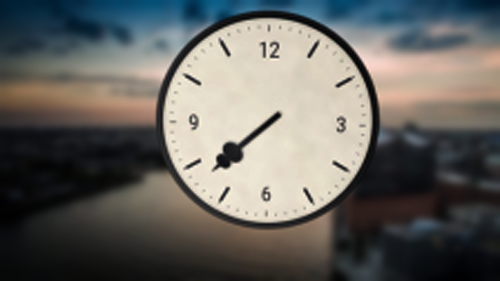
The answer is 7:38
